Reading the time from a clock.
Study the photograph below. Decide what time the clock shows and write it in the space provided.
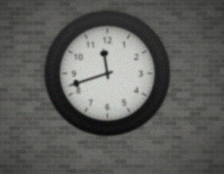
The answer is 11:42
